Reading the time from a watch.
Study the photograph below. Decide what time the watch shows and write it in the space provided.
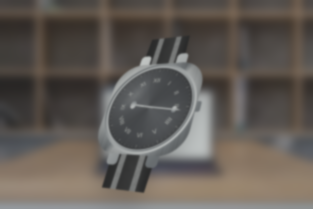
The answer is 9:16
